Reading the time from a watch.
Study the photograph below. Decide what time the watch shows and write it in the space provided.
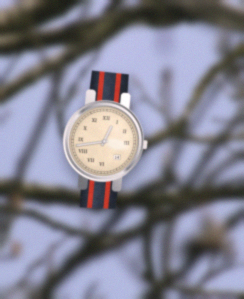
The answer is 12:43
